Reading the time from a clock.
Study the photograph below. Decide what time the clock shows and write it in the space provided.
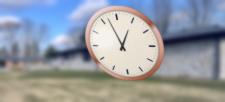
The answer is 12:57
